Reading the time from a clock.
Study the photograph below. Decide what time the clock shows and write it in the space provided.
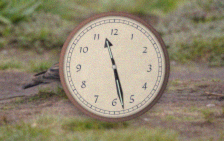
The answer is 11:28
